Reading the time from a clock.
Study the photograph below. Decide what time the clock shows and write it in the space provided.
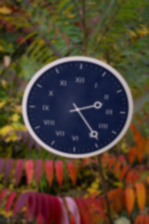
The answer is 2:24
